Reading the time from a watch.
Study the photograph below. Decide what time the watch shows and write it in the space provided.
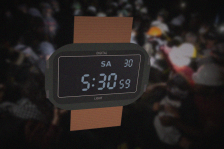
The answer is 5:30:59
